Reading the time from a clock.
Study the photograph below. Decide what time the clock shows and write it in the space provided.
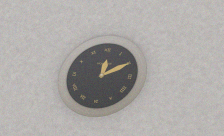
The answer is 12:10
